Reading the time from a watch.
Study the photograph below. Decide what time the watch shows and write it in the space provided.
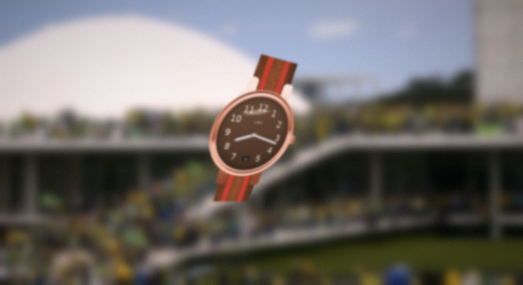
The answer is 8:17
